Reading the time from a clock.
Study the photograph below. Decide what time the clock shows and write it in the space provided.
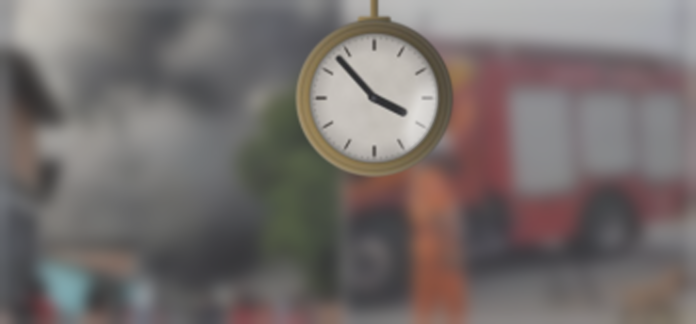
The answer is 3:53
